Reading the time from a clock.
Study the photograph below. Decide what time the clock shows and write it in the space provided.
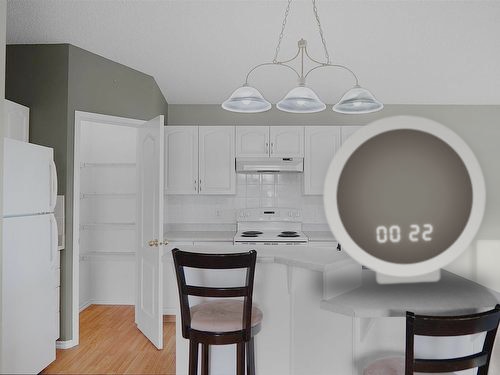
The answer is 0:22
